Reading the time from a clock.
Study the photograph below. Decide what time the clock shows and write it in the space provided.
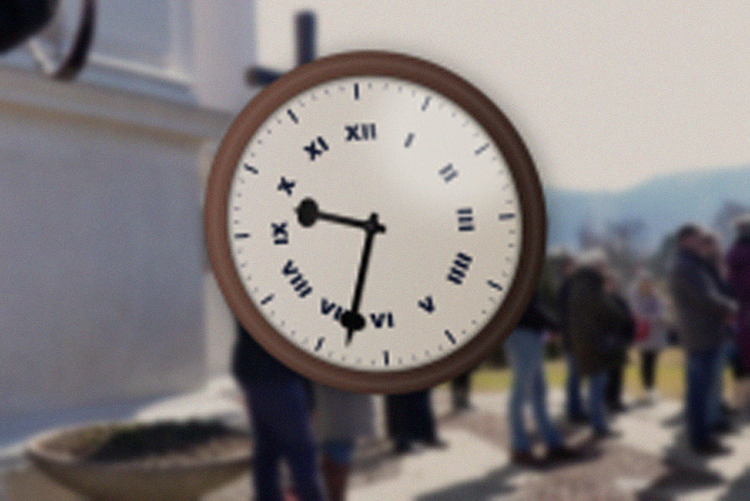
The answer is 9:33
